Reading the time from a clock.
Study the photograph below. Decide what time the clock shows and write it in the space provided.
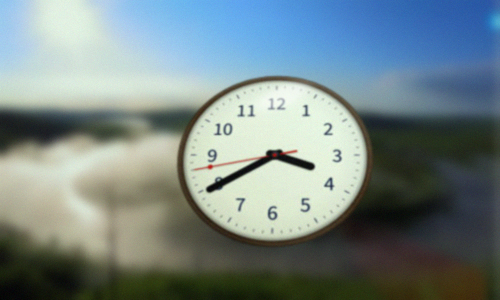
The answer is 3:39:43
